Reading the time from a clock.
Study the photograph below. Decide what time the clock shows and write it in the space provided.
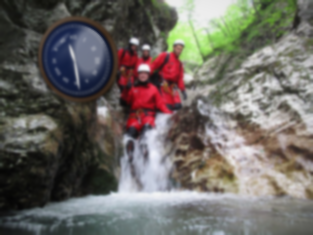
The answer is 11:29
